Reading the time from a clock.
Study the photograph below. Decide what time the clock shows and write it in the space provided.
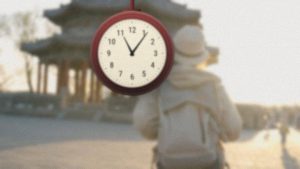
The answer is 11:06
